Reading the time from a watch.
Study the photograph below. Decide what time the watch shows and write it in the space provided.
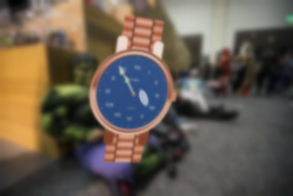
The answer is 10:54
